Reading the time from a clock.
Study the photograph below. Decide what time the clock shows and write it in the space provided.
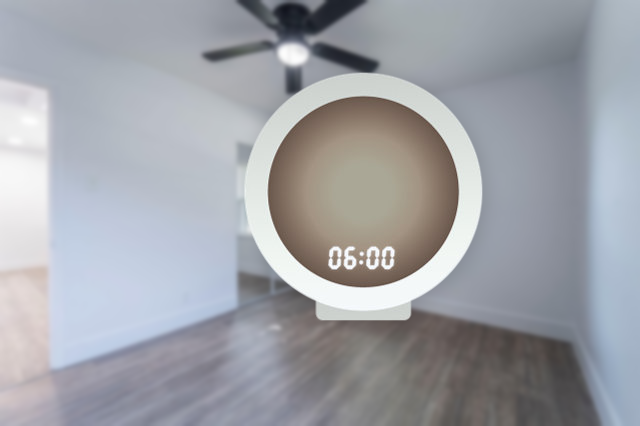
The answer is 6:00
